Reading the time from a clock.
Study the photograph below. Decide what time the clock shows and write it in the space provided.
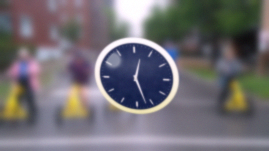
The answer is 12:27
